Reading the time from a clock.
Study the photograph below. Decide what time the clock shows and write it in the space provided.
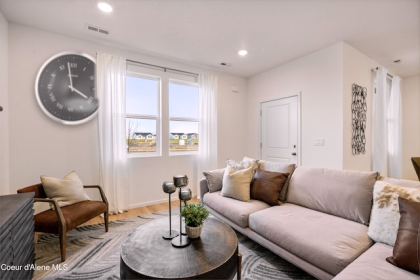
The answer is 3:58
